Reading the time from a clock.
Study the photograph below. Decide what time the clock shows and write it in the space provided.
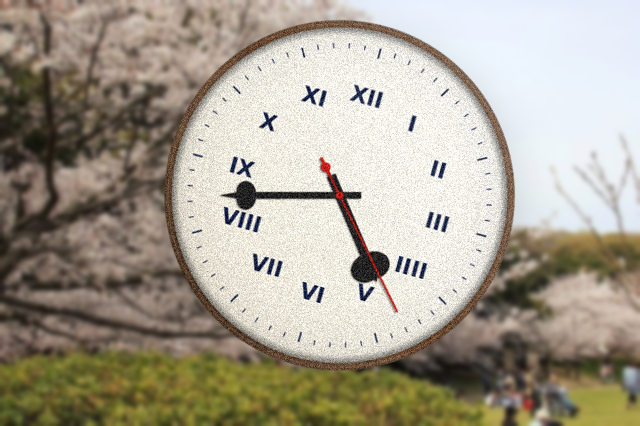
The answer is 4:42:23
